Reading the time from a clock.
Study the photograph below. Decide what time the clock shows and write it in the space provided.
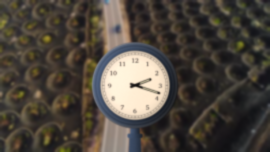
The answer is 2:18
